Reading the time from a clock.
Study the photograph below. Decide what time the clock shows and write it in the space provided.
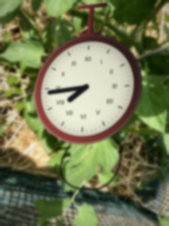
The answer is 7:44
